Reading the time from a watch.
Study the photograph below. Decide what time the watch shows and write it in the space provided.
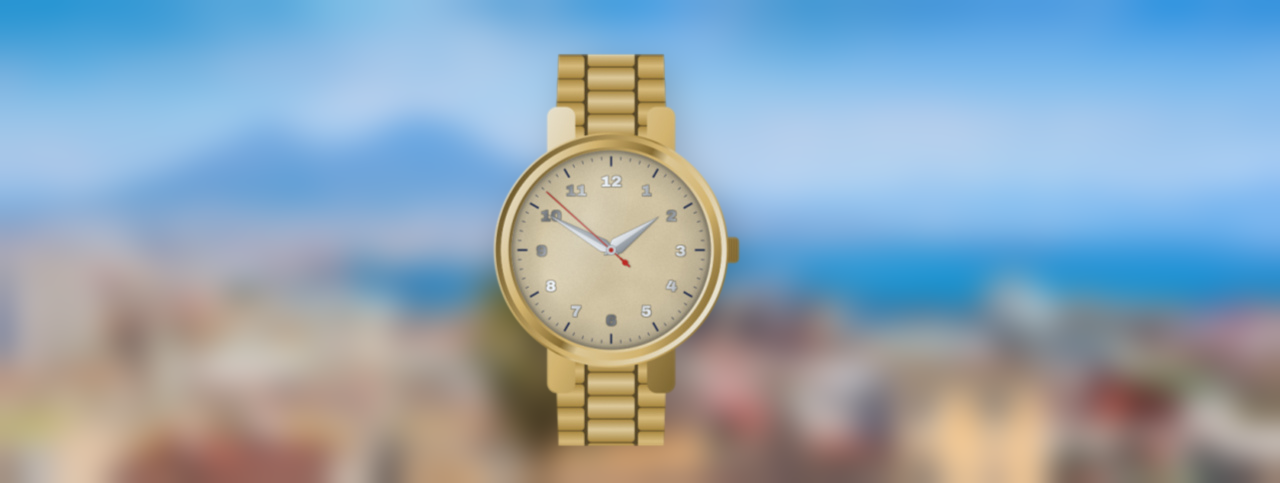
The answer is 1:49:52
